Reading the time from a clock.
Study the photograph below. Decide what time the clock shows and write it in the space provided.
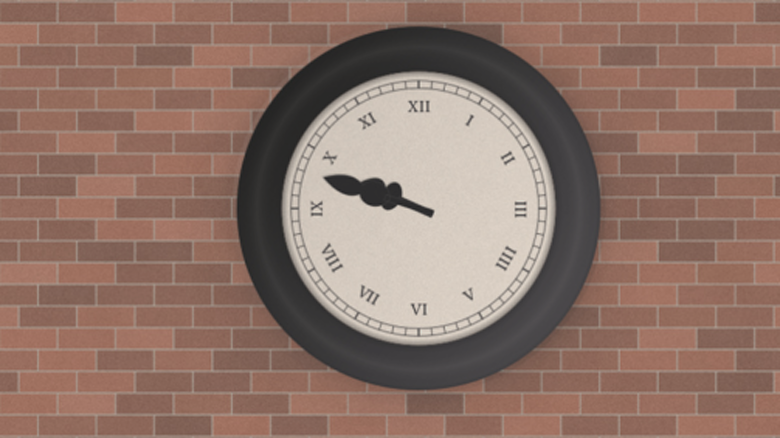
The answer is 9:48
